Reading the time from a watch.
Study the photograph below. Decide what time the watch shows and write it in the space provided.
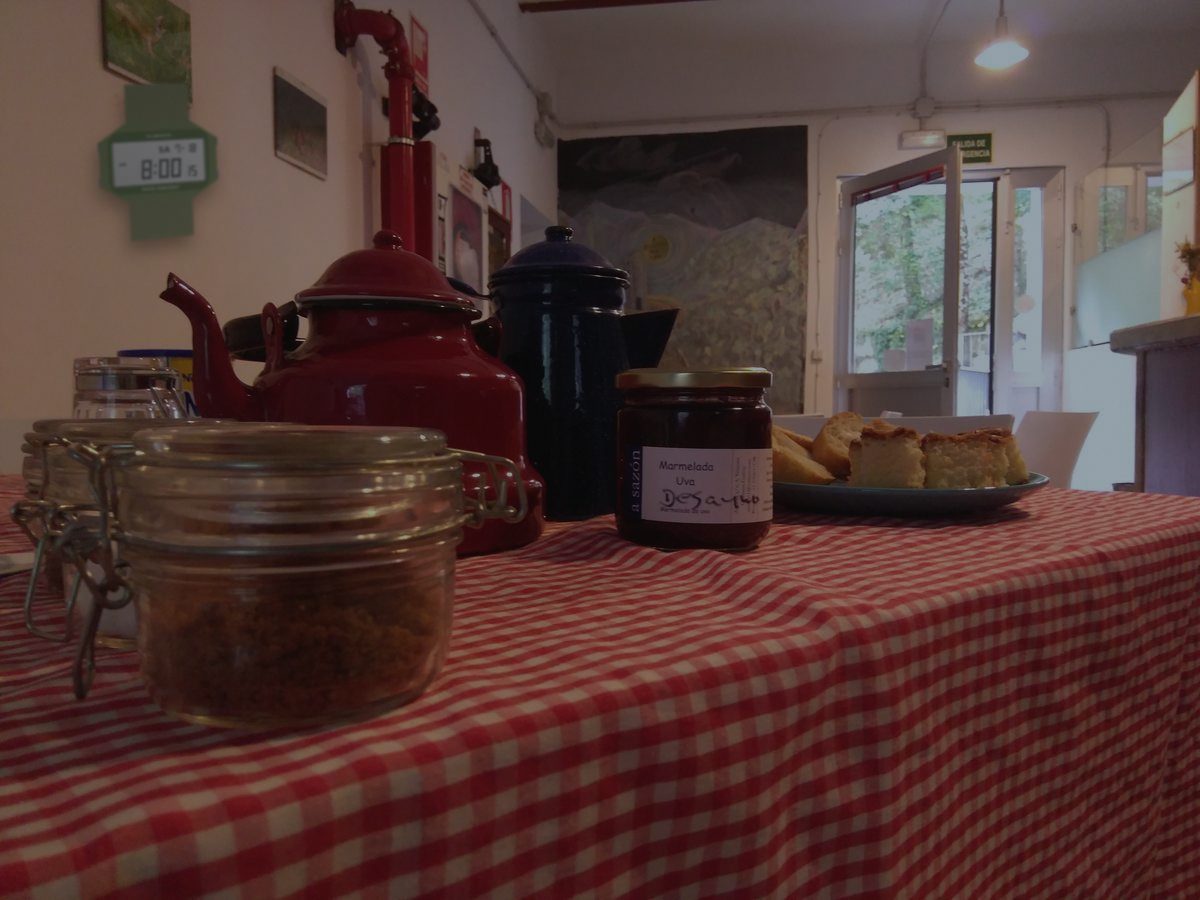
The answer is 8:00
